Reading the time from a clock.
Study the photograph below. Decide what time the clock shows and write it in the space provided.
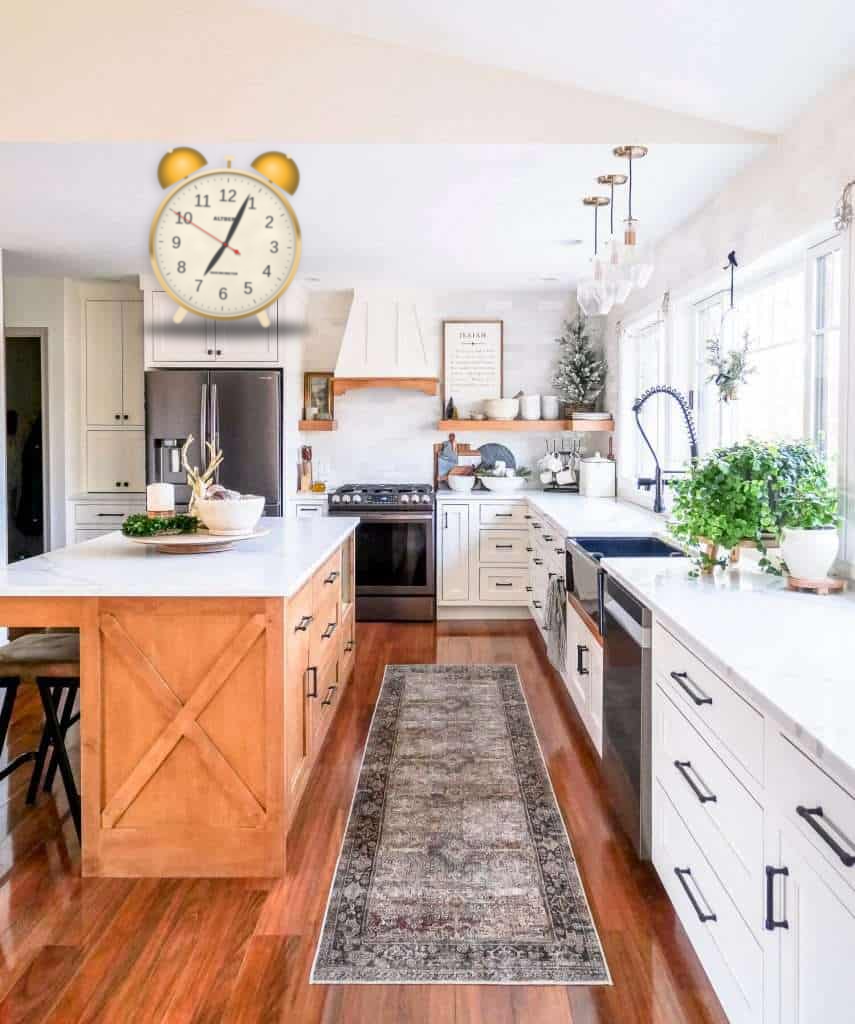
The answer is 7:03:50
